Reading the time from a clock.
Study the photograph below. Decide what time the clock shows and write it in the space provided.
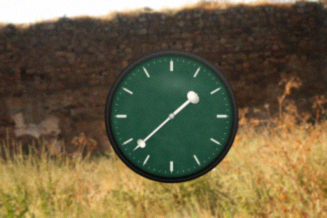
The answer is 1:38
